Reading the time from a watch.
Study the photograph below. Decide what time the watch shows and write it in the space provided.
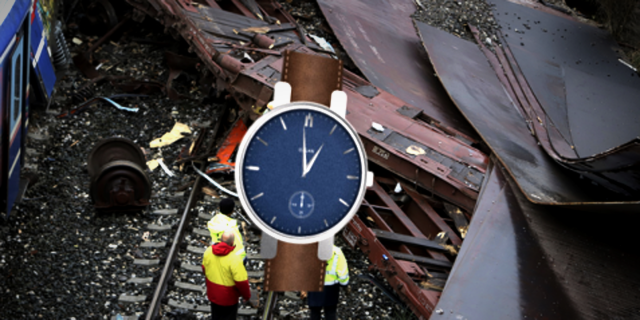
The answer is 12:59
